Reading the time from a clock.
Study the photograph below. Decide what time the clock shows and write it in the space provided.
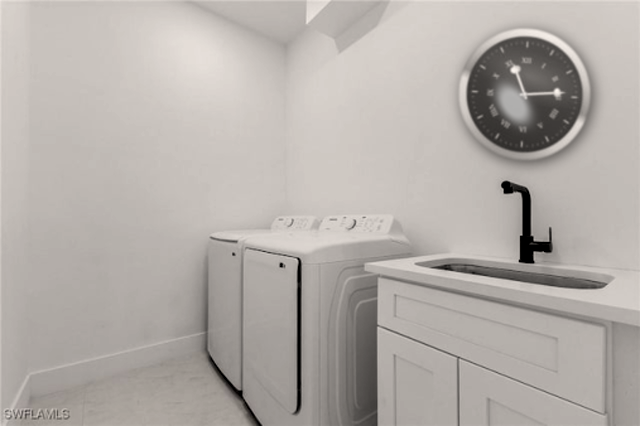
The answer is 11:14
